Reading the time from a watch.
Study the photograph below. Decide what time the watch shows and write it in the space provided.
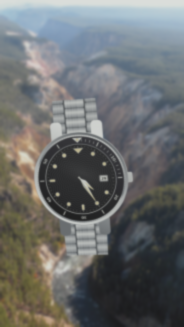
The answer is 4:25
